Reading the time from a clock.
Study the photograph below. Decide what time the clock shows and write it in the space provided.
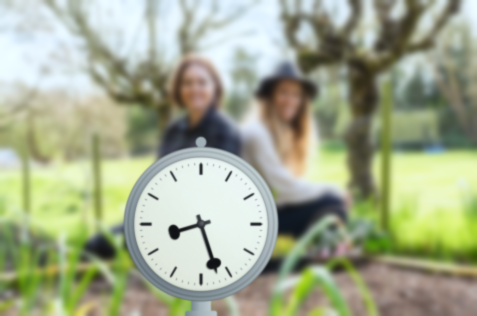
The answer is 8:27
